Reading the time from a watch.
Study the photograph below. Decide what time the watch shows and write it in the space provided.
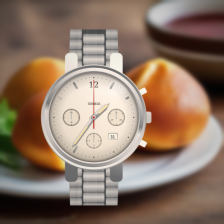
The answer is 1:36
